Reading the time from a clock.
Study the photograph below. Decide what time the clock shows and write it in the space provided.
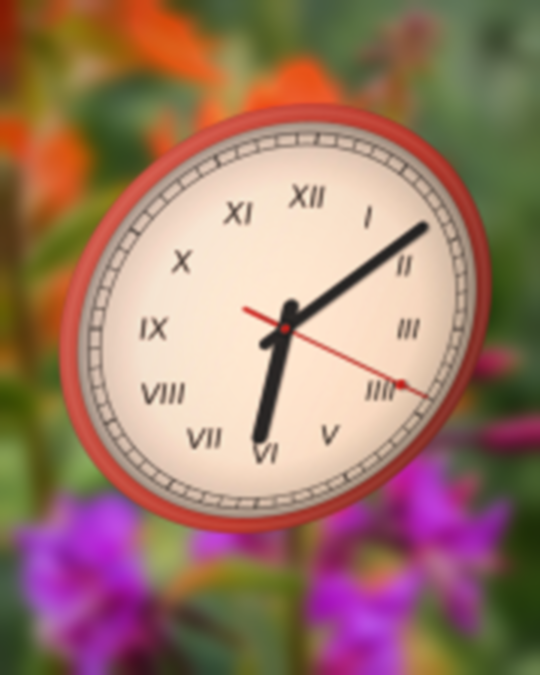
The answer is 6:08:19
